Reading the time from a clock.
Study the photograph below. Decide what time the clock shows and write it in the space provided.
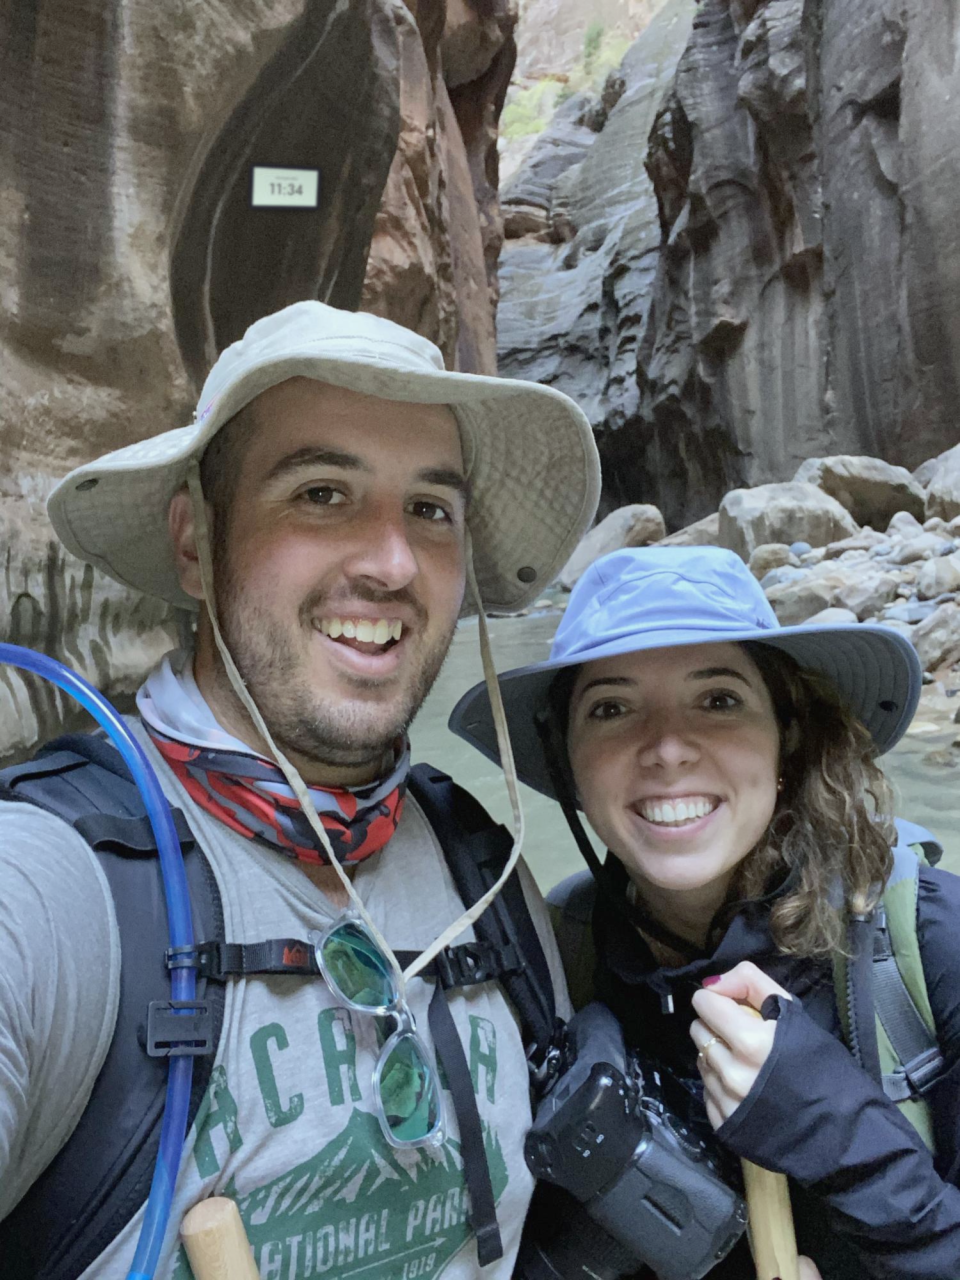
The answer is 11:34
